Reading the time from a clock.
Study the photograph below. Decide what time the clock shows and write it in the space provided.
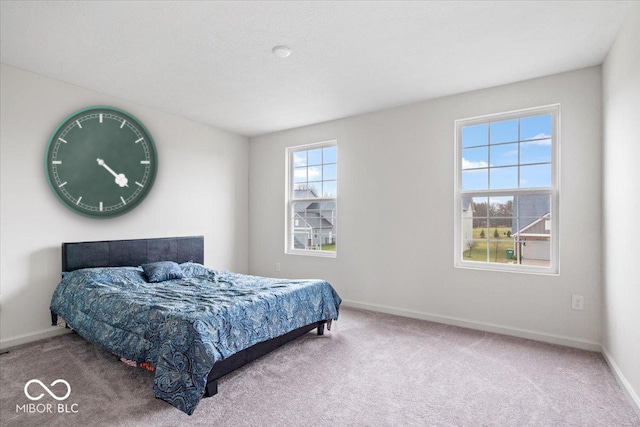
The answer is 4:22
